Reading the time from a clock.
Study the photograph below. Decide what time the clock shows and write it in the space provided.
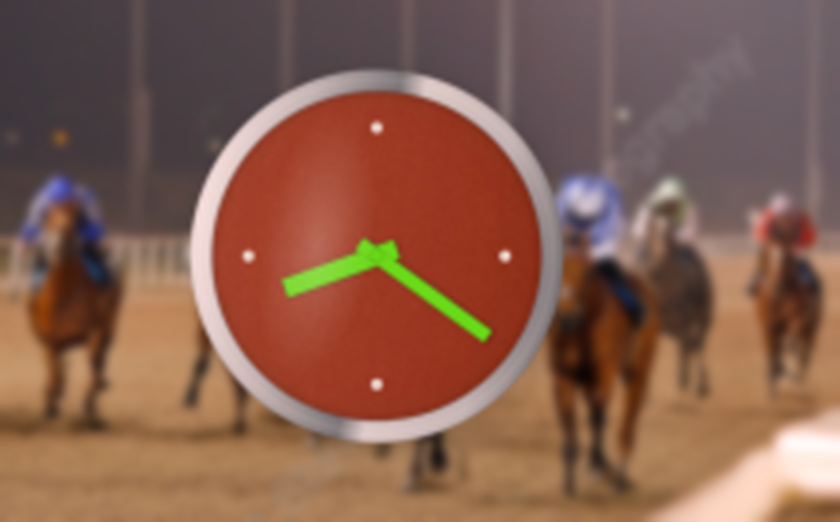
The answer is 8:21
